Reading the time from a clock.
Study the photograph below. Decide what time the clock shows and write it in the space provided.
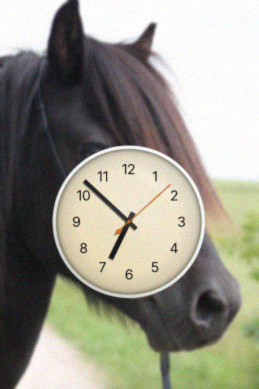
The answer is 6:52:08
